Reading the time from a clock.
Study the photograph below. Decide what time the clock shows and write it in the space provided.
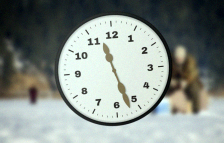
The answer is 11:27
